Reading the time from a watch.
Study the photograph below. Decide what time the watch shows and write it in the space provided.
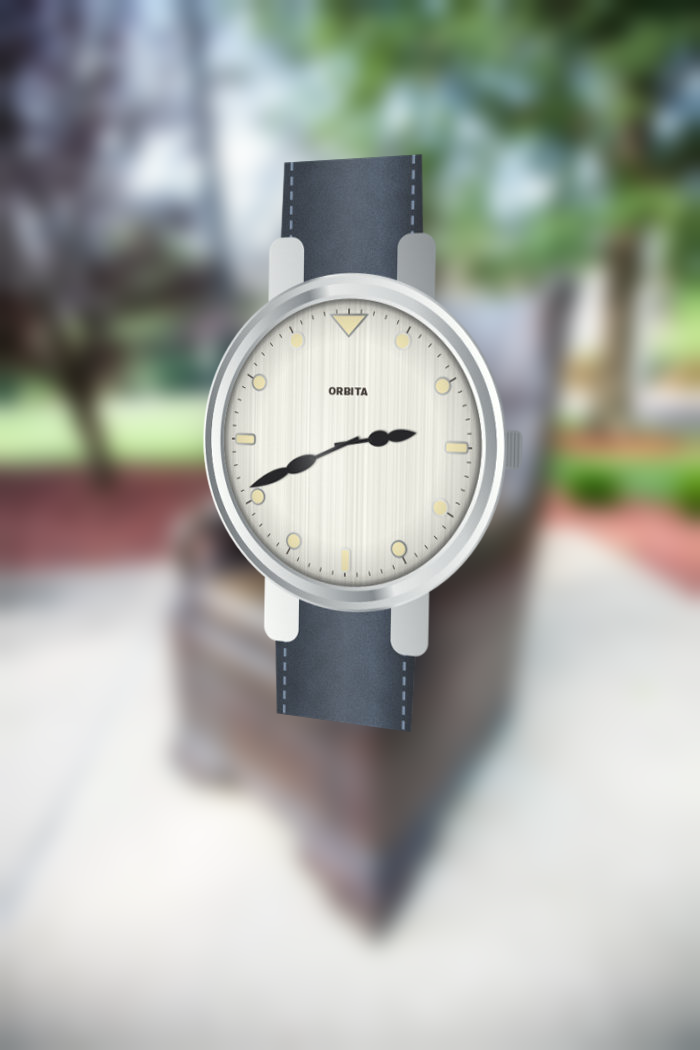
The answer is 2:41
